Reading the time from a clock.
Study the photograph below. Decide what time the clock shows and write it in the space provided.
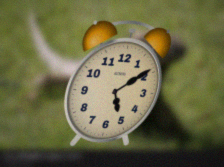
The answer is 5:09
